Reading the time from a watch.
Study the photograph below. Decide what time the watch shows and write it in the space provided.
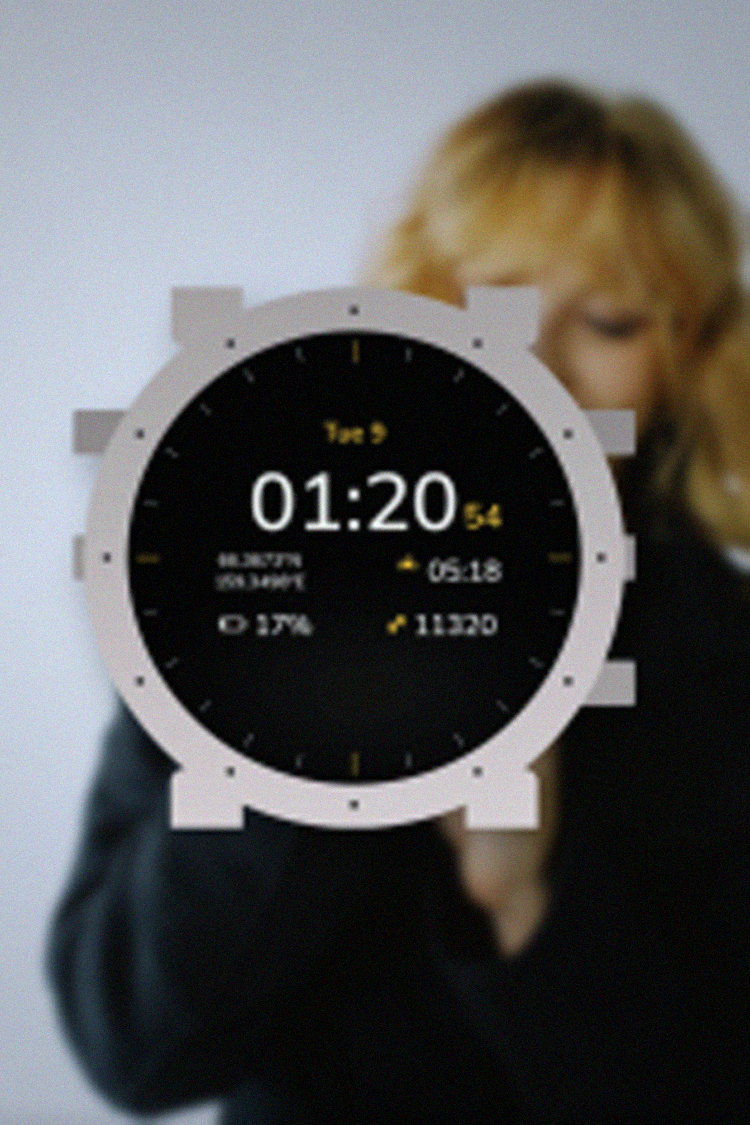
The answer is 1:20
